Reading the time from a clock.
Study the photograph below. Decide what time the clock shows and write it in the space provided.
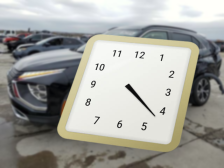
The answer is 4:22
